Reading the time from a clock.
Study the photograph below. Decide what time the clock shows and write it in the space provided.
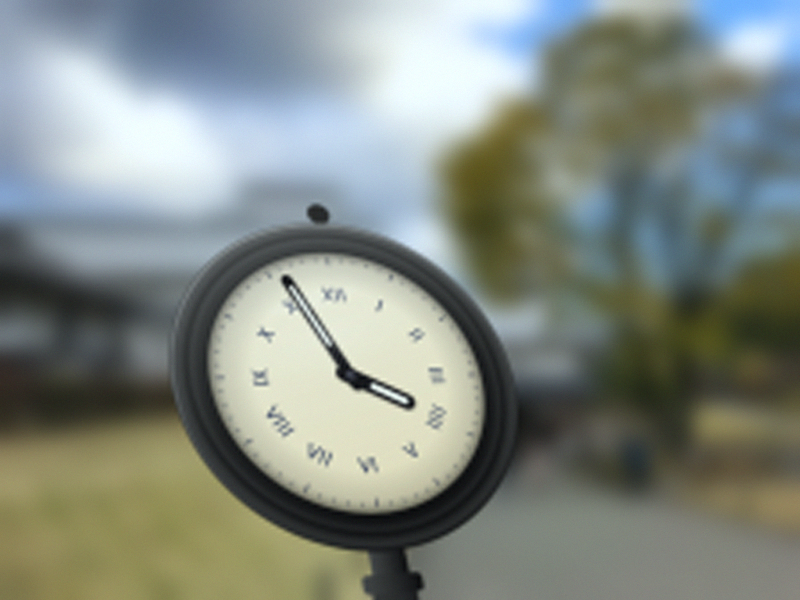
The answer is 3:56
